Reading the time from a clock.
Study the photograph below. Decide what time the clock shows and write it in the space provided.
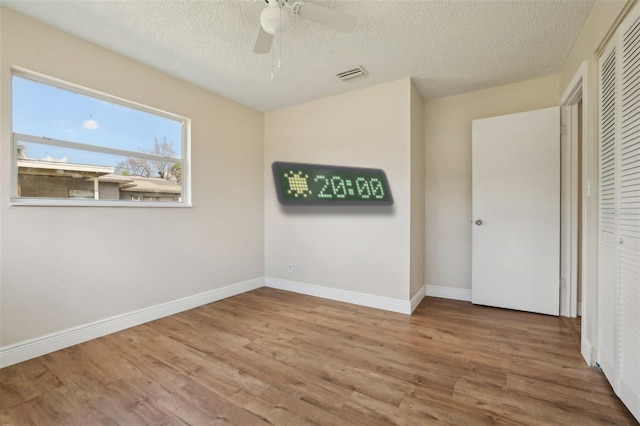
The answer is 20:00
